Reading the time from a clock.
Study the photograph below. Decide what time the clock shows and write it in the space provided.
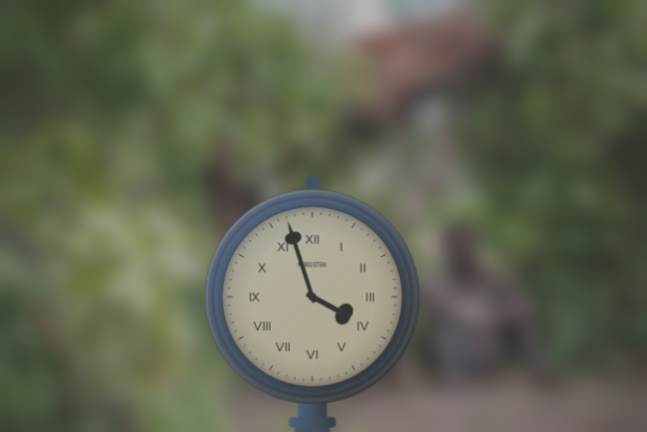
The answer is 3:57
